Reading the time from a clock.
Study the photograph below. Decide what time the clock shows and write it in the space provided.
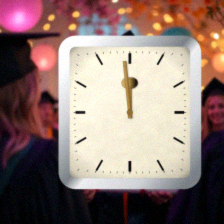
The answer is 11:59
